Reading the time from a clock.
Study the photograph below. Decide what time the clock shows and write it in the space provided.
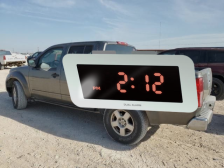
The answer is 2:12
